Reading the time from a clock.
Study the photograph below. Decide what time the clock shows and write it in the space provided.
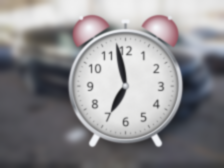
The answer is 6:58
